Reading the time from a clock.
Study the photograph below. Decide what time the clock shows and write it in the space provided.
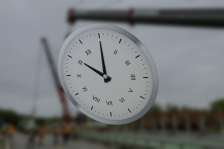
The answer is 11:05
